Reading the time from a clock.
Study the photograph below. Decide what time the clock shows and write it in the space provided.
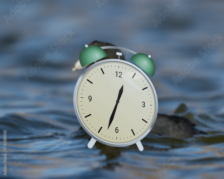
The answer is 12:33
